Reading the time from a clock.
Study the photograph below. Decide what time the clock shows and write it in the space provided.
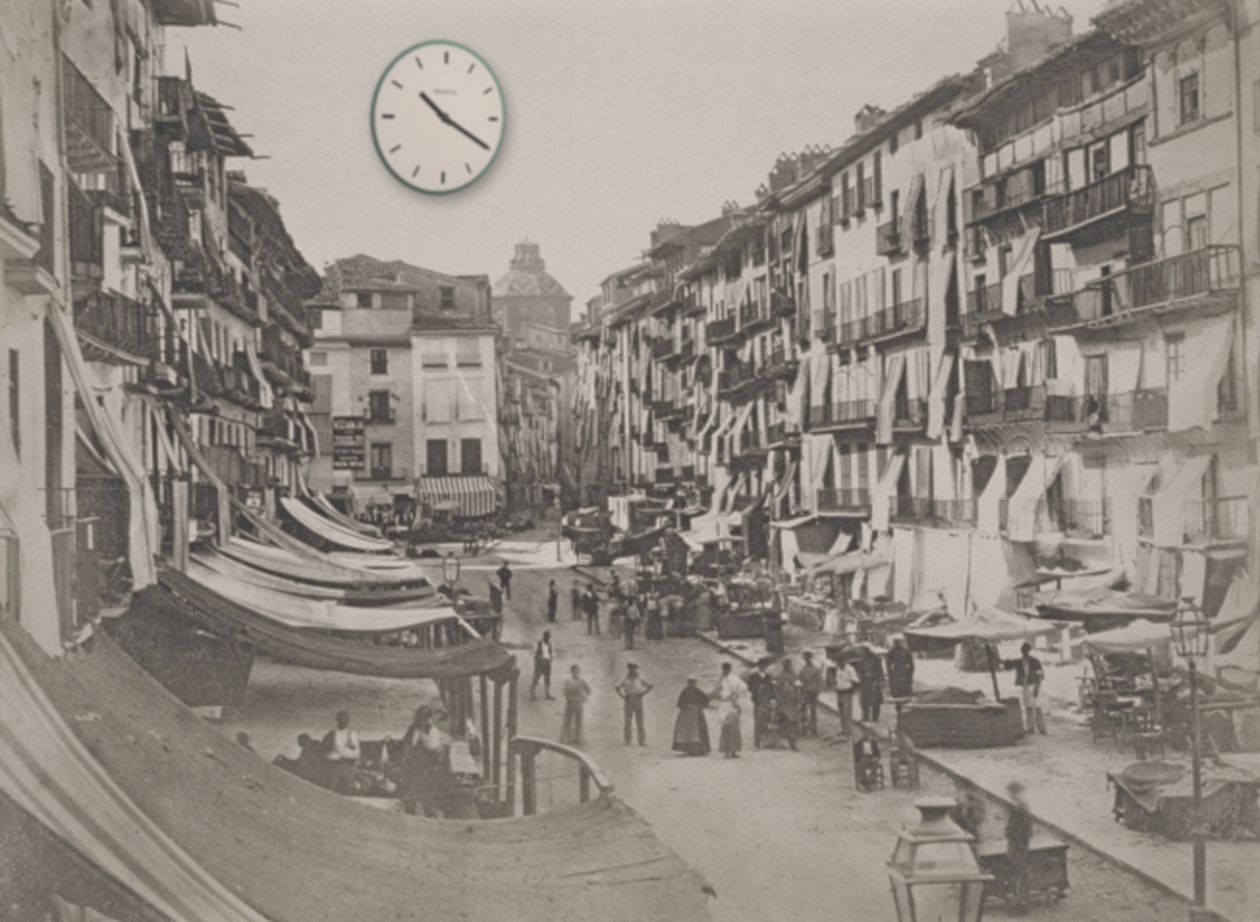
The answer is 10:20
